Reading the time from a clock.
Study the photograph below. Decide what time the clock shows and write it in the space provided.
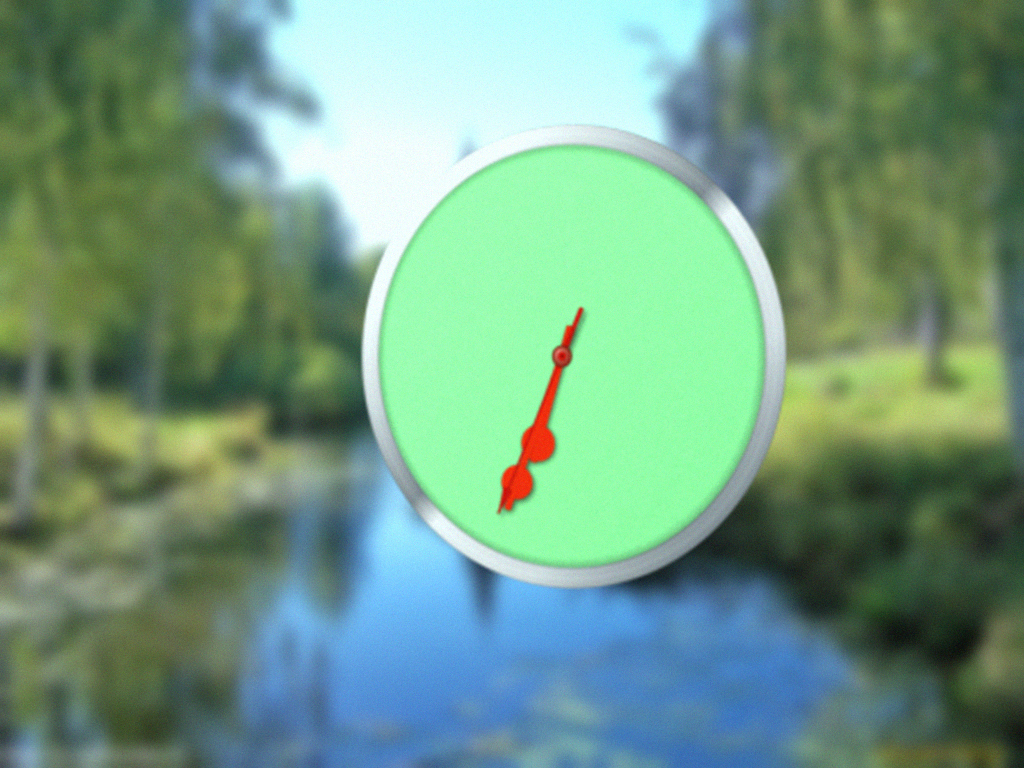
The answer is 6:33:34
